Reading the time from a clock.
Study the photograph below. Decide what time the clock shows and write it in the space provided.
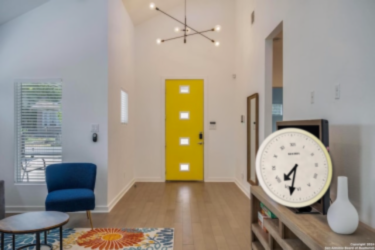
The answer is 7:33
